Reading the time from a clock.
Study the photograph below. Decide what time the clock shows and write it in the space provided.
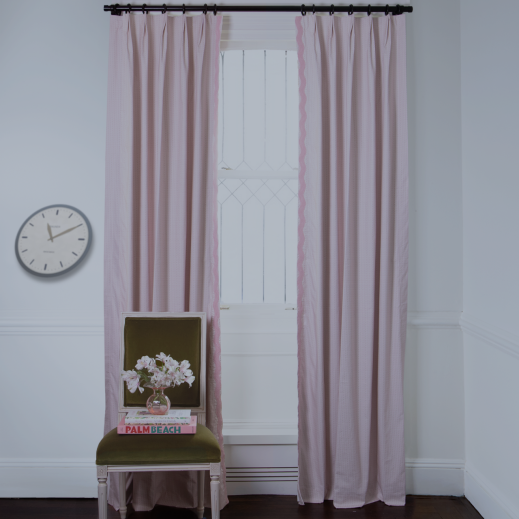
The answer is 11:10
